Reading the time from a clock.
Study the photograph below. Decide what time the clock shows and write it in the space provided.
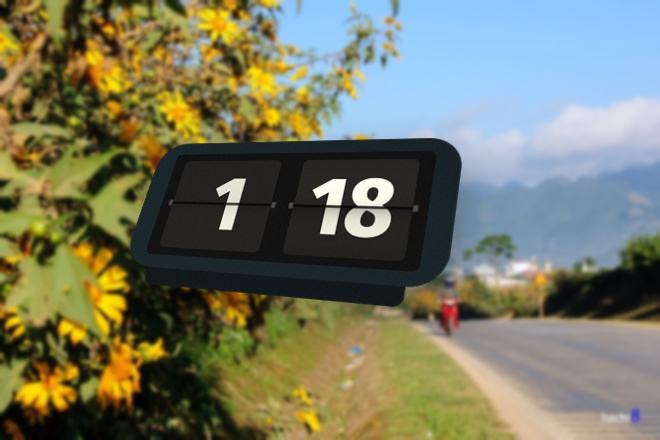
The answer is 1:18
